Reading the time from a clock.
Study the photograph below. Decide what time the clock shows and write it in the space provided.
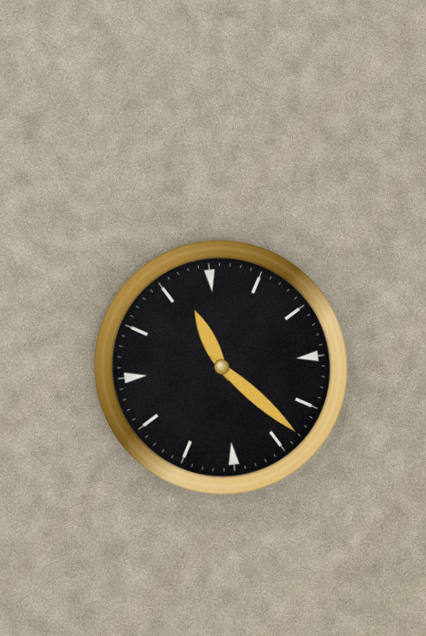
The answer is 11:23
